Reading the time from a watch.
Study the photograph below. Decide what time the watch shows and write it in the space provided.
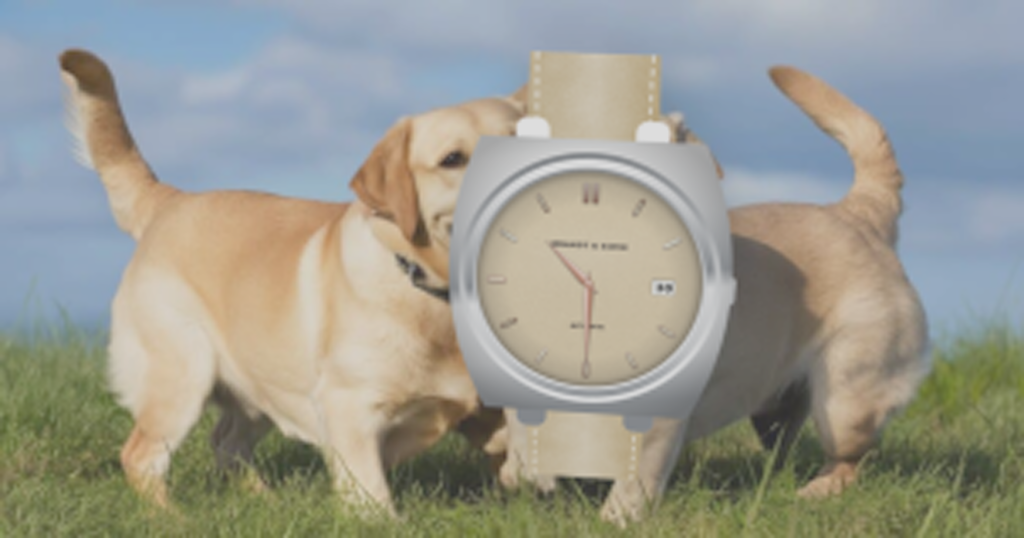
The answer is 10:30
